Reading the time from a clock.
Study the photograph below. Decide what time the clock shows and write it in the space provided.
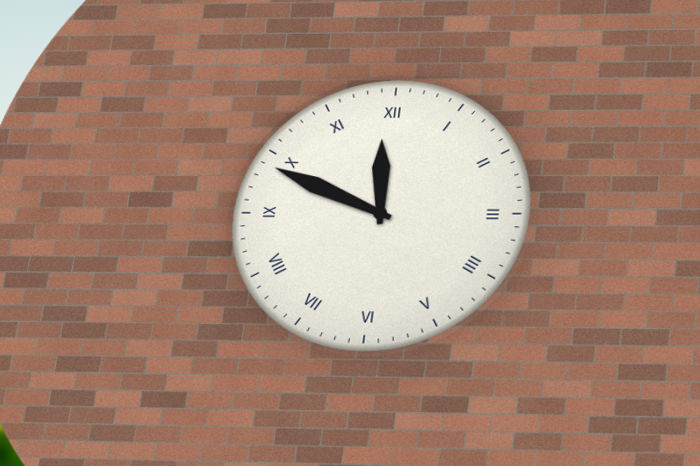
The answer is 11:49
